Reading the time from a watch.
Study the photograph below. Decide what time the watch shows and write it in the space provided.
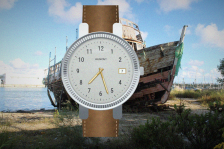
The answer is 7:27
